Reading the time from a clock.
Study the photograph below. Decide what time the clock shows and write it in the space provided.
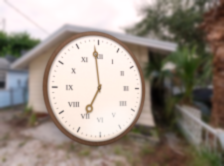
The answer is 6:59
